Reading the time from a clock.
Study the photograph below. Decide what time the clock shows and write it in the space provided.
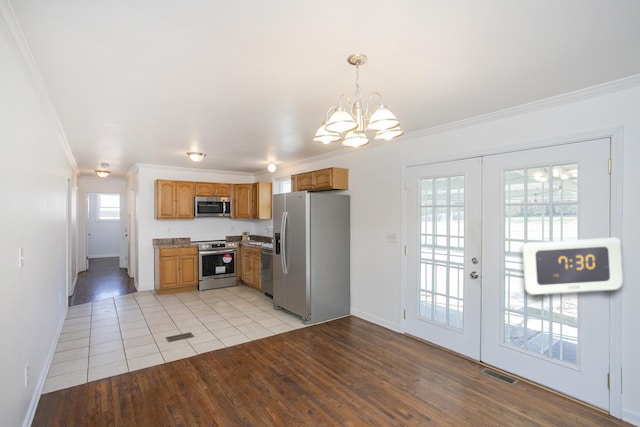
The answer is 7:30
